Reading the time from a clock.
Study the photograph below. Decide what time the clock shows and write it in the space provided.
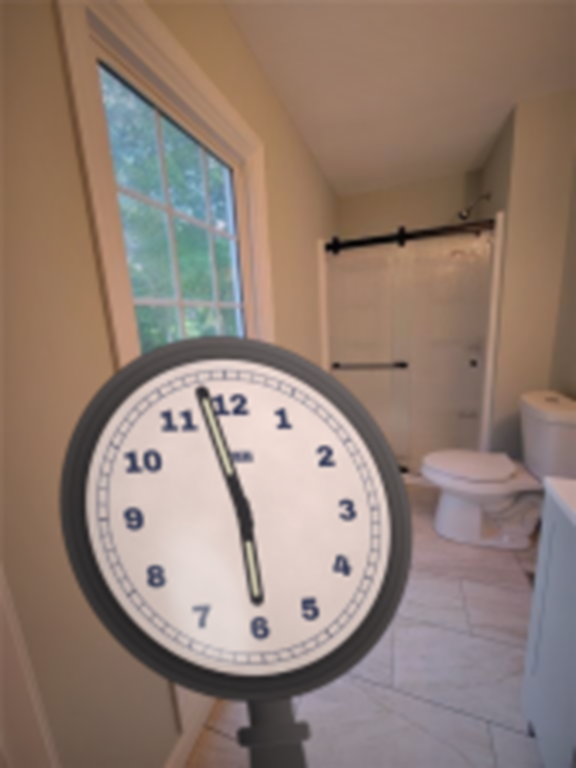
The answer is 5:58
